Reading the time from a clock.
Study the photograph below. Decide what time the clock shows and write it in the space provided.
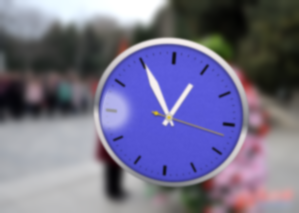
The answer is 12:55:17
